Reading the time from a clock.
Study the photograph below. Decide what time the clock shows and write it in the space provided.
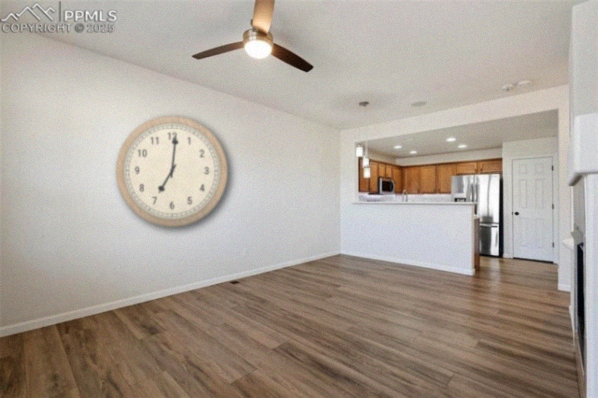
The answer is 7:01
